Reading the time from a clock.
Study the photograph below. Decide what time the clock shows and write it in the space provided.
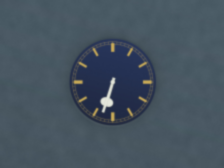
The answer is 6:33
